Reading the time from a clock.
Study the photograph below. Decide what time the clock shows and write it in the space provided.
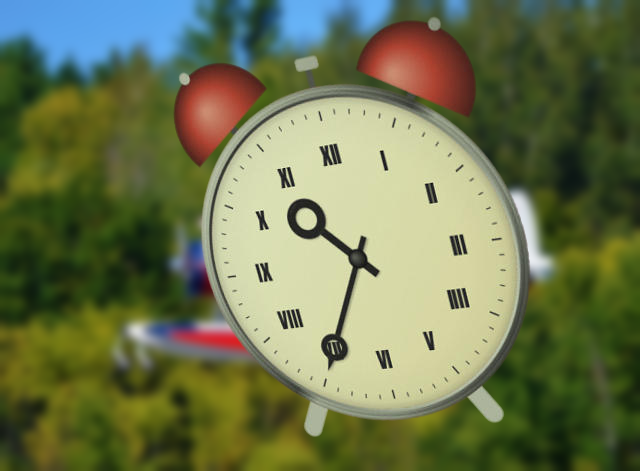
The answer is 10:35
